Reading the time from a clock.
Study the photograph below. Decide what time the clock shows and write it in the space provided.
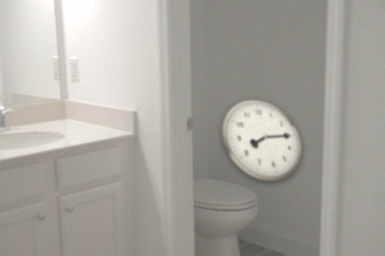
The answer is 8:15
